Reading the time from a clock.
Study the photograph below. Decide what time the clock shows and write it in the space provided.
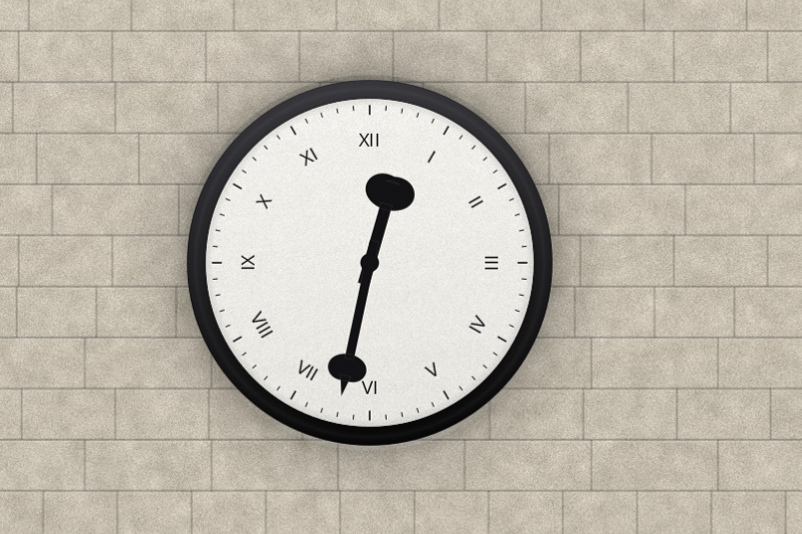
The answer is 12:32
